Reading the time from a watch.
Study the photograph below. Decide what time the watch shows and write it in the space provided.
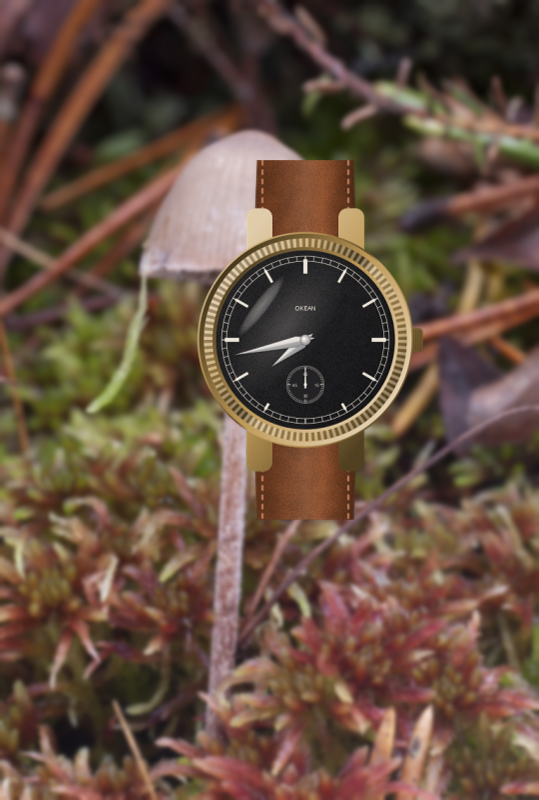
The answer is 7:43
